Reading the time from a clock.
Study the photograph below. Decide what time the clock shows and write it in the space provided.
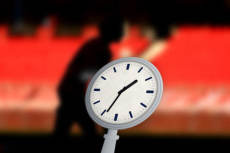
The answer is 1:34
